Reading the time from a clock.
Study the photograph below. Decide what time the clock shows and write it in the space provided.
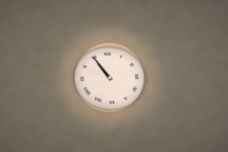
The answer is 10:55
